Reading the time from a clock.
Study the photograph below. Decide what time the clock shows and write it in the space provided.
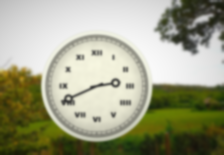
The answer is 2:41
